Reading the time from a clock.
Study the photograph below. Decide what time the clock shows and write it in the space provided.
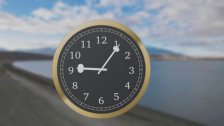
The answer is 9:06
